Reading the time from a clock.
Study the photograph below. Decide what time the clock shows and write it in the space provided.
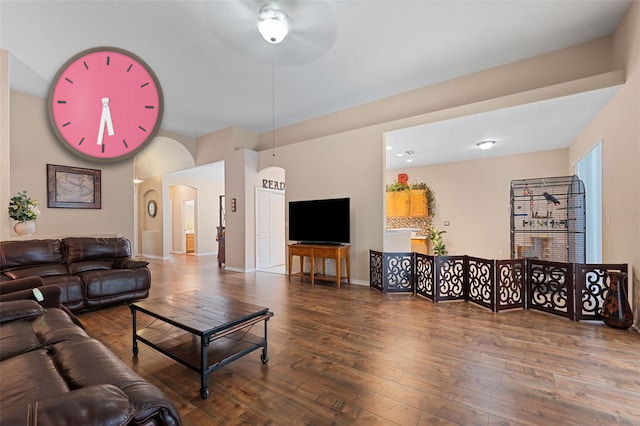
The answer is 5:31
